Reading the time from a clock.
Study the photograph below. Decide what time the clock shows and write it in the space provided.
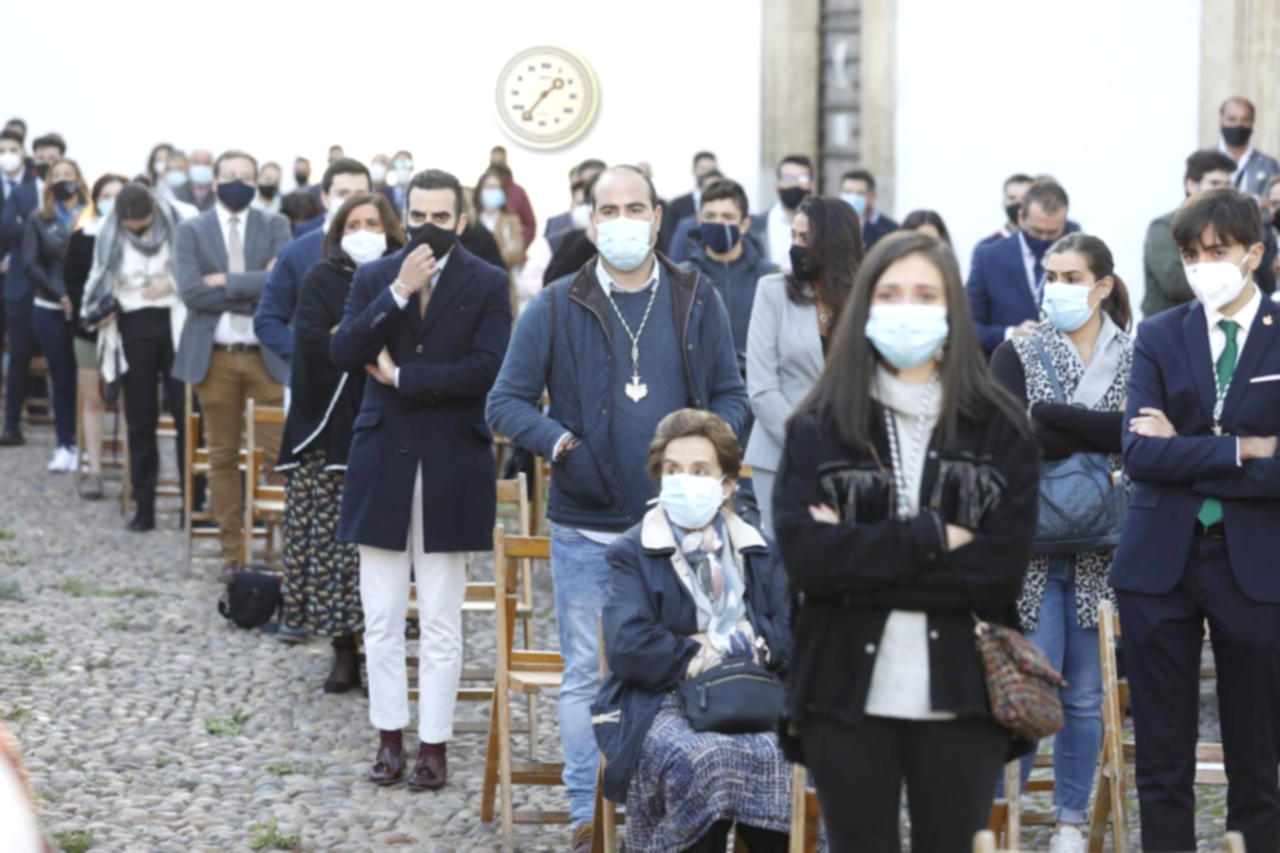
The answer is 1:36
